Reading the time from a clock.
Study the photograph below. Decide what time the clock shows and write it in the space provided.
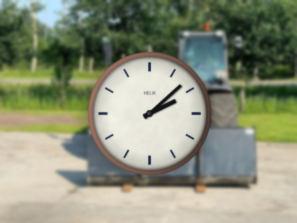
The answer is 2:08
